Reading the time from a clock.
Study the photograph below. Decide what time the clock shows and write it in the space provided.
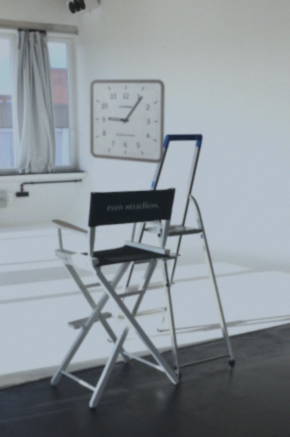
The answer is 9:06
